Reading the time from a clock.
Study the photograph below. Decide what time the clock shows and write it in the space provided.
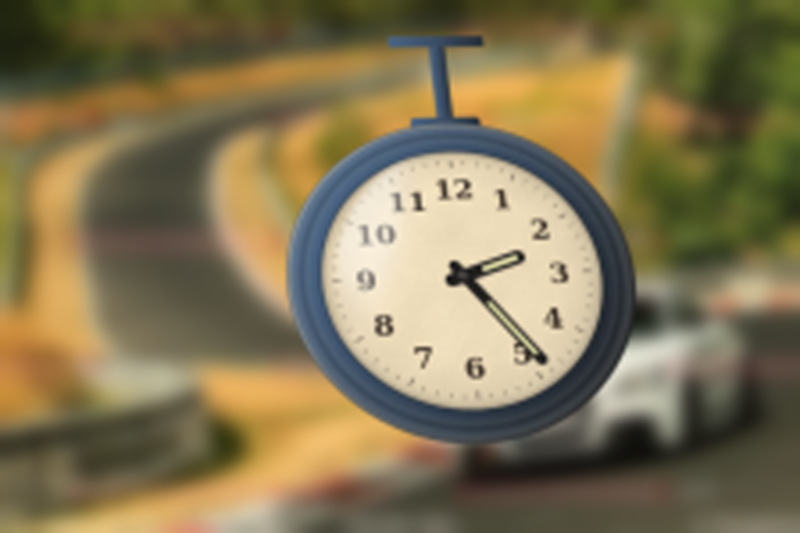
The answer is 2:24
